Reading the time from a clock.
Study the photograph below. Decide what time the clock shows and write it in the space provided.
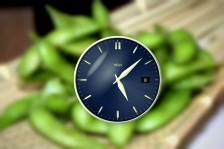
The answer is 5:08
